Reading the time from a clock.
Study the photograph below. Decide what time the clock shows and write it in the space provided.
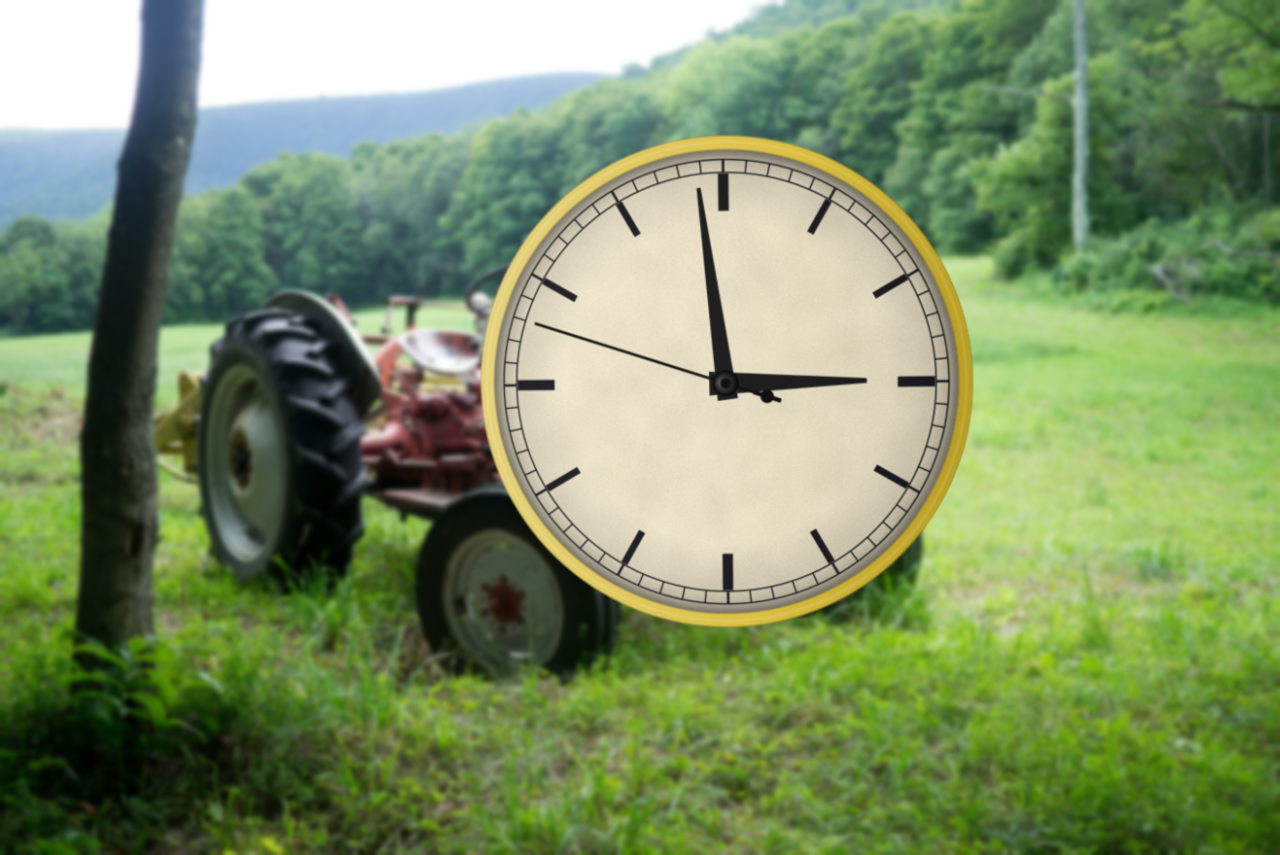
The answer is 2:58:48
